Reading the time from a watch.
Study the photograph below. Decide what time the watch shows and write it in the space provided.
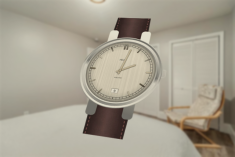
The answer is 2:02
